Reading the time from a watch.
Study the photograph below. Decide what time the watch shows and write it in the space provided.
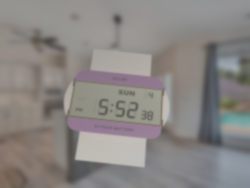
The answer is 5:52
